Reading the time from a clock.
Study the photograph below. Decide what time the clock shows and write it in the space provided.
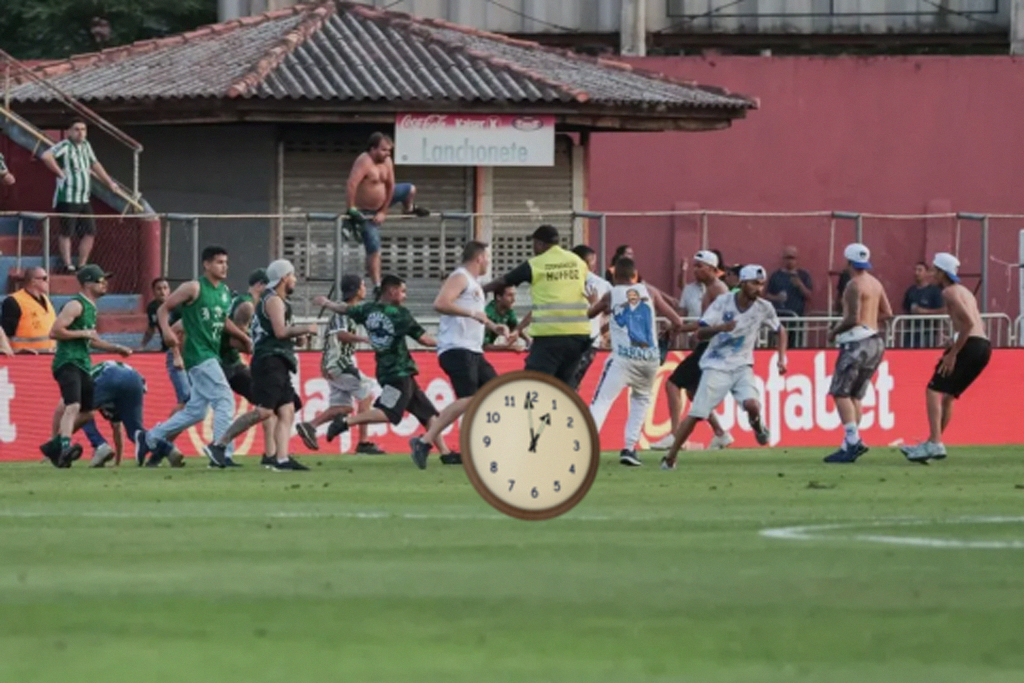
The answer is 12:59
